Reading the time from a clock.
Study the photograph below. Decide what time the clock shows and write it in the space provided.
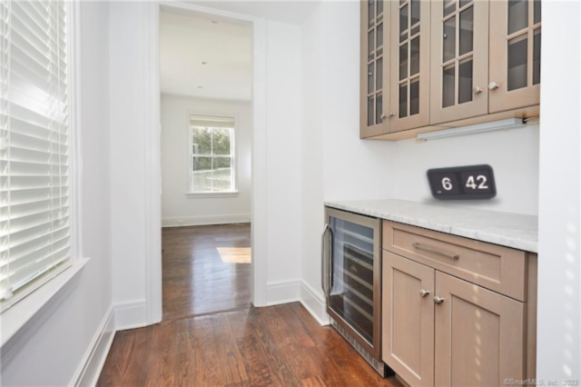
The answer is 6:42
